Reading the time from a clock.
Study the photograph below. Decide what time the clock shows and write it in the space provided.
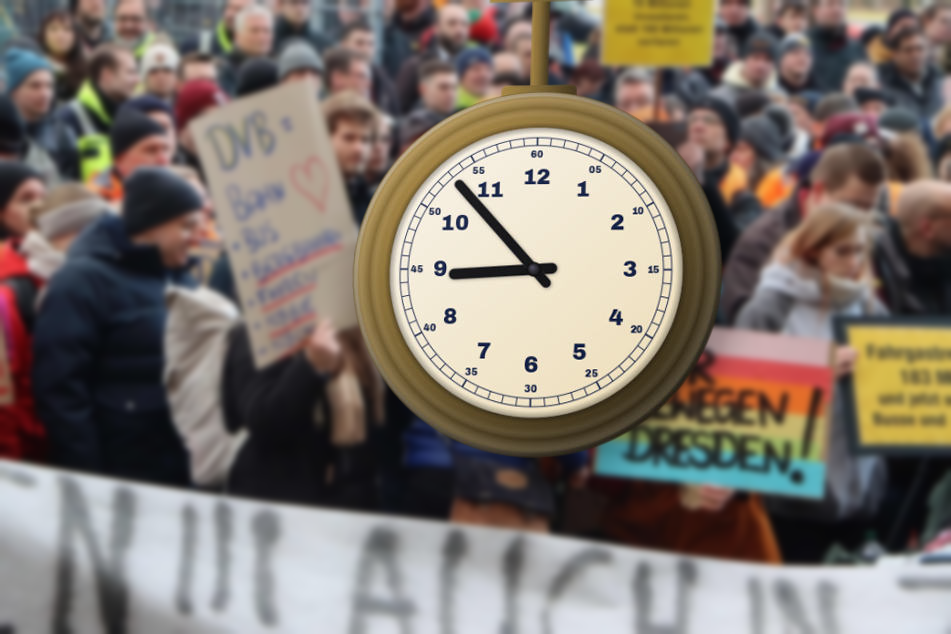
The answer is 8:53
